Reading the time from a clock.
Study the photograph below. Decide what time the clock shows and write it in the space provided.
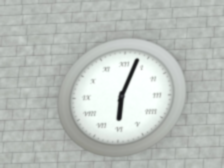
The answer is 6:03
